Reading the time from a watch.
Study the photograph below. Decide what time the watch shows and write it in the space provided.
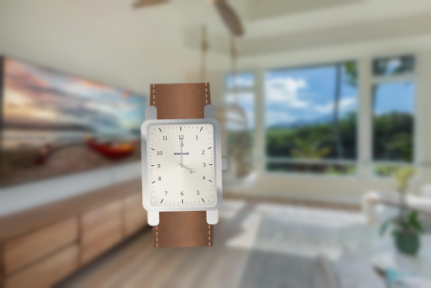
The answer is 4:00
